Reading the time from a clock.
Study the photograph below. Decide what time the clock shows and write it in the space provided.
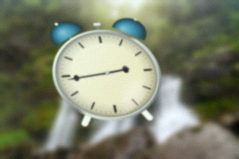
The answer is 2:44
